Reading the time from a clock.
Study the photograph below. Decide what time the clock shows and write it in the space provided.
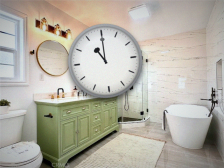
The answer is 11:00
